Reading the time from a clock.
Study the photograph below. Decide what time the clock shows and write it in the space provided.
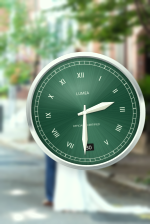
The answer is 2:31
